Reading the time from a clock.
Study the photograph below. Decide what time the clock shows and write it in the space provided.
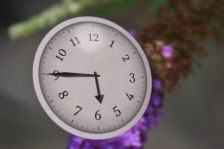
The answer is 5:45
